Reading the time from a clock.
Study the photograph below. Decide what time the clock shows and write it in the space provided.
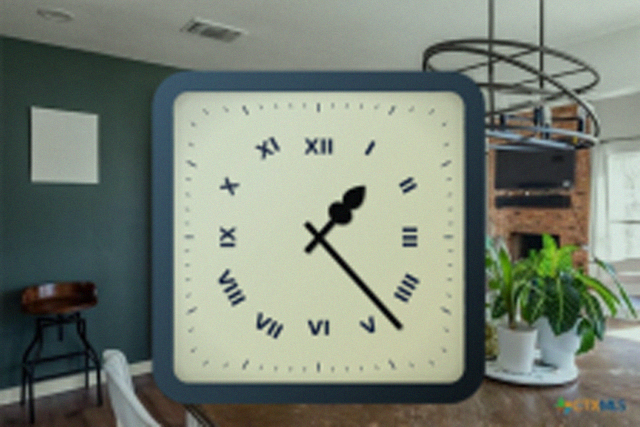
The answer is 1:23
